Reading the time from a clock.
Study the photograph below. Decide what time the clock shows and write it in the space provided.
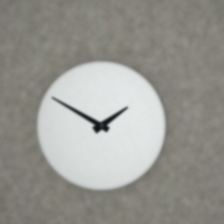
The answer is 1:50
